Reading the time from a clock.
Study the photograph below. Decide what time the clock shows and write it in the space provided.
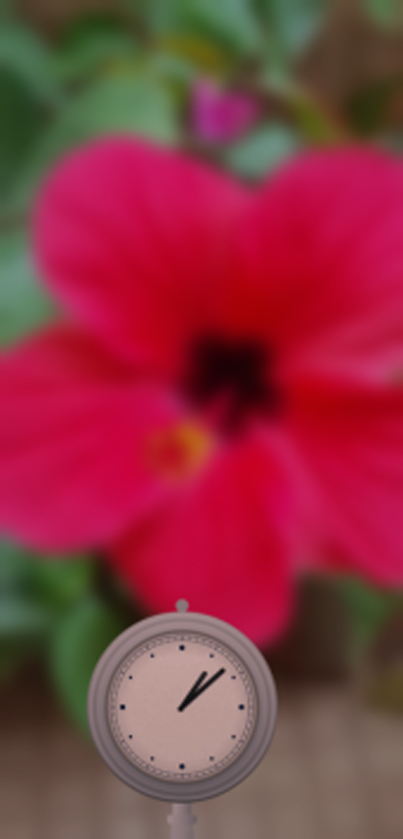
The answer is 1:08
